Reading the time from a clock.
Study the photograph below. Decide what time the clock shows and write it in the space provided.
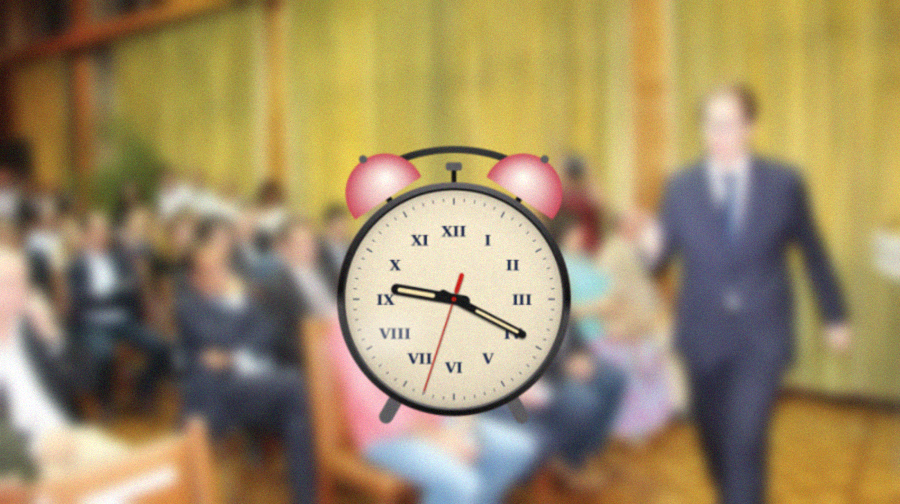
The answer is 9:19:33
